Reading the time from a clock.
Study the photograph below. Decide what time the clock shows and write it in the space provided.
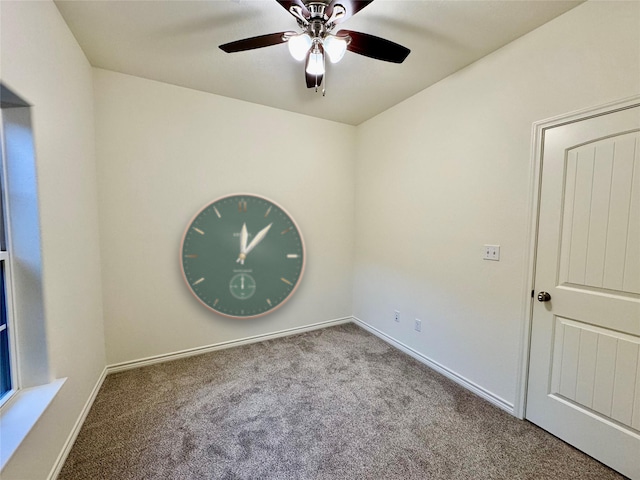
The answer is 12:07
